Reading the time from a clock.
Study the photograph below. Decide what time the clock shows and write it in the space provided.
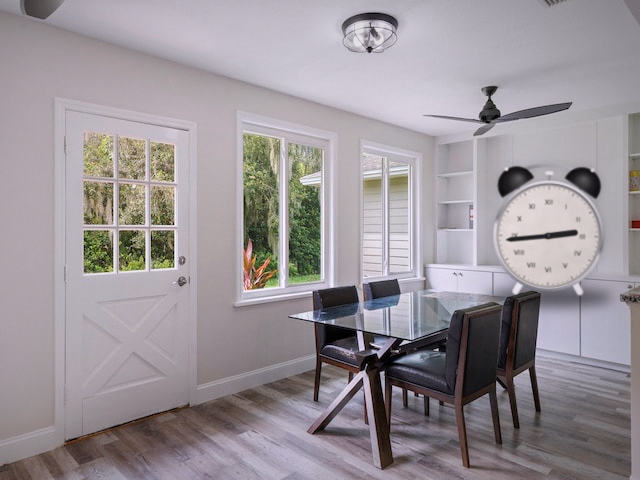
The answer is 2:44
